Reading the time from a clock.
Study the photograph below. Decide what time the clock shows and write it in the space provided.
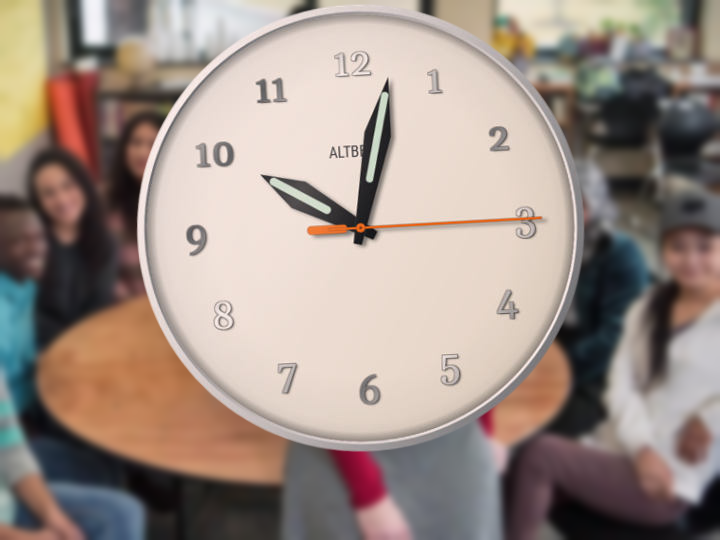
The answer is 10:02:15
